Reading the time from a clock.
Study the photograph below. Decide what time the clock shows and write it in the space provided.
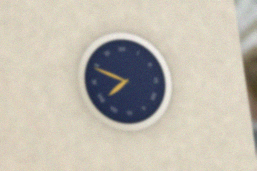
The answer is 7:49
